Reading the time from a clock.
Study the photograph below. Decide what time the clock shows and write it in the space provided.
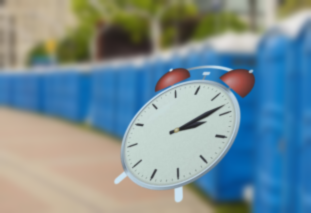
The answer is 2:08
